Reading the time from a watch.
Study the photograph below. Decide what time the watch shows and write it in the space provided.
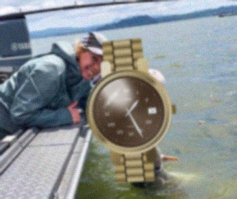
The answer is 1:26
